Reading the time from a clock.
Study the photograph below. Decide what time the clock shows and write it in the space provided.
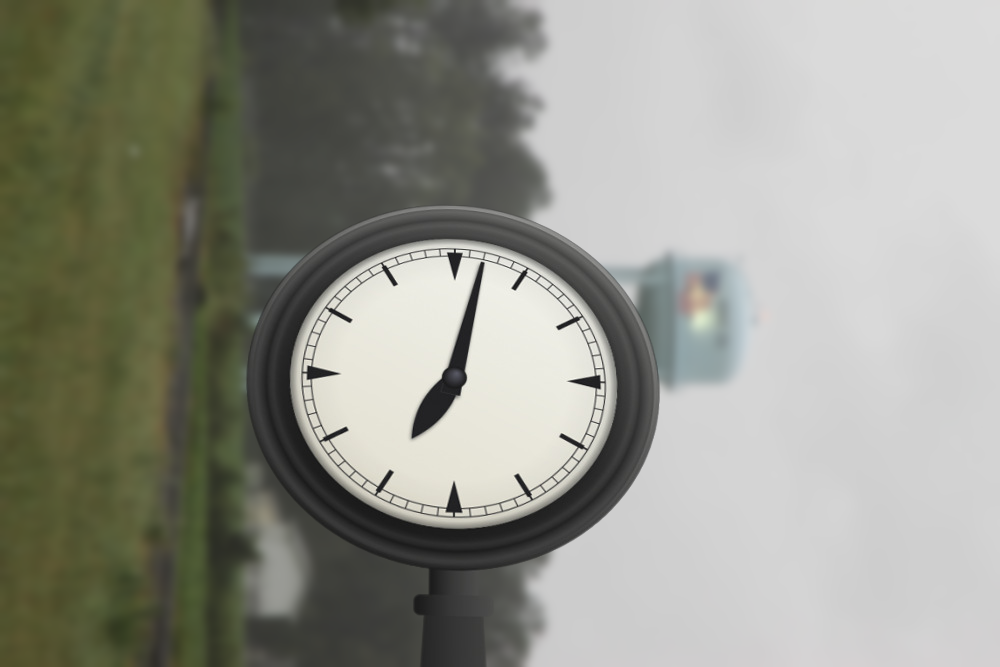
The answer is 7:02
